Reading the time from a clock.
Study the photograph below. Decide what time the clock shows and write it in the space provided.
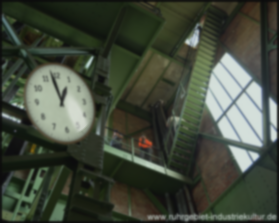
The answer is 12:58
